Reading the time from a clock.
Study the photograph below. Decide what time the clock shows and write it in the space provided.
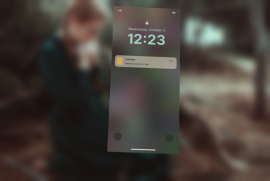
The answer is 12:23
